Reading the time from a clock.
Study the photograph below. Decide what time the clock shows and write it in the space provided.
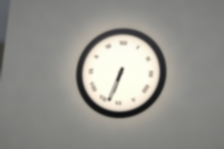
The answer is 6:33
